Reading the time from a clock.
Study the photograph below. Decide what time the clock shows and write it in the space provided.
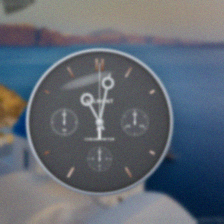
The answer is 11:02
